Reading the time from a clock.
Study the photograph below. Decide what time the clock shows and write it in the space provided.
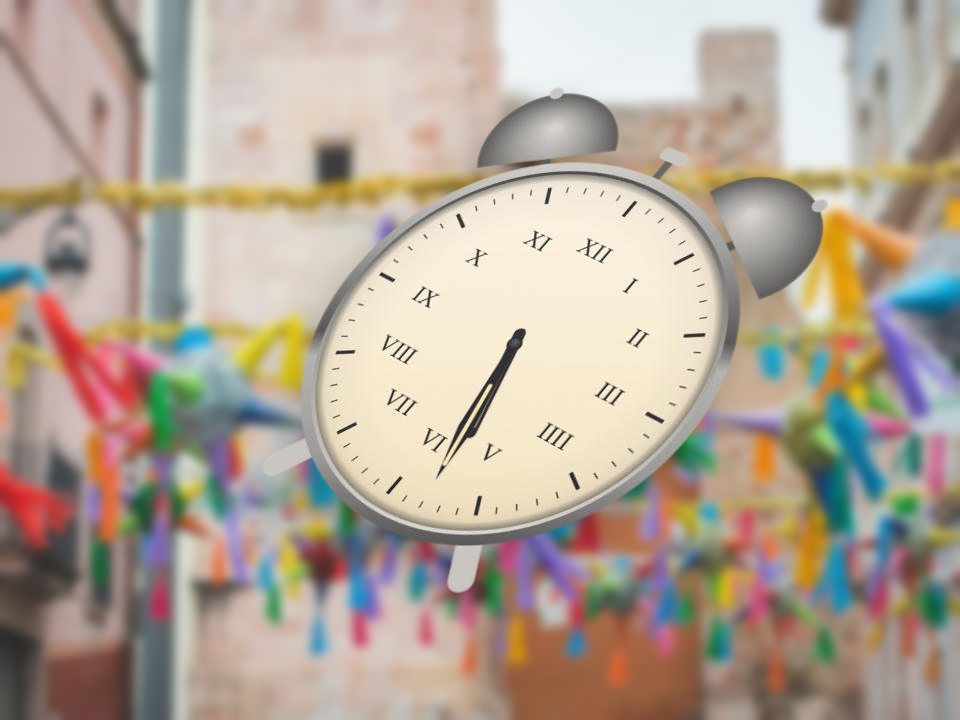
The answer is 5:28
